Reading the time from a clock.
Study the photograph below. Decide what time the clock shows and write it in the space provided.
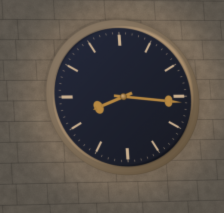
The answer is 8:16
